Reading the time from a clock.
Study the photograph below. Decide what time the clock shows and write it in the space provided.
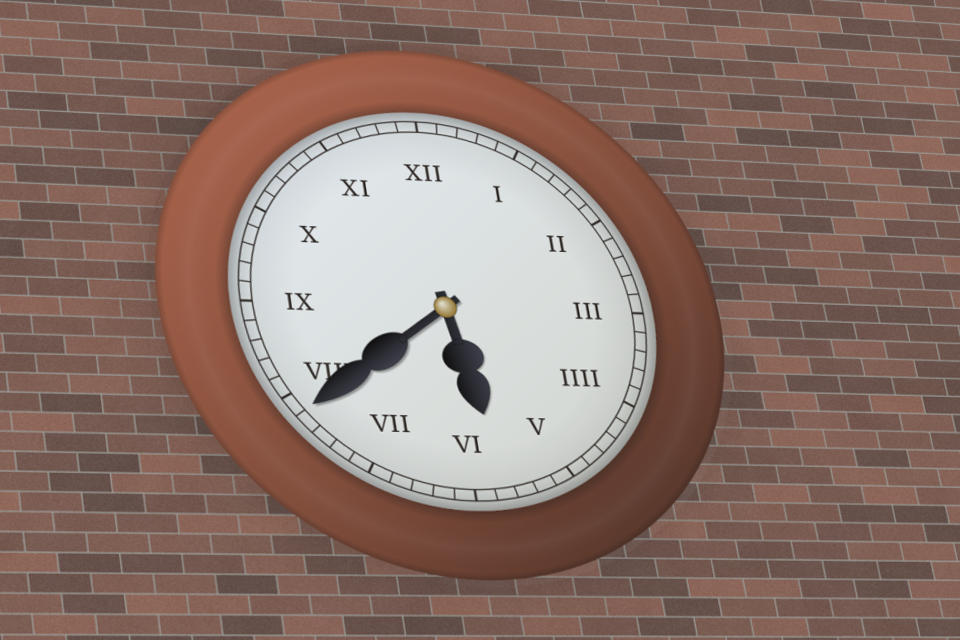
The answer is 5:39
